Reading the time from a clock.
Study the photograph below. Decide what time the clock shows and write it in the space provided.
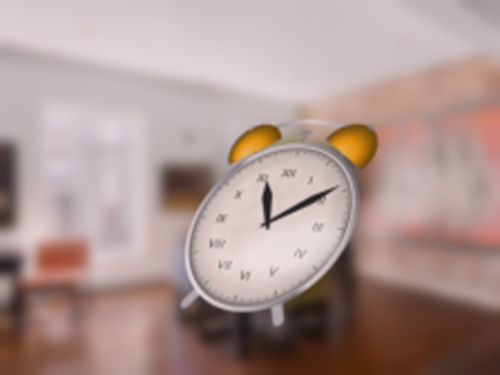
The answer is 11:09
